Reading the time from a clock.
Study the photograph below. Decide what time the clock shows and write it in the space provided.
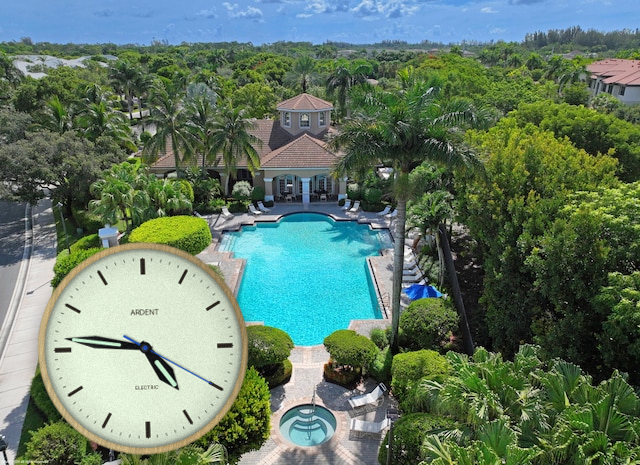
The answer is 4:46:20
